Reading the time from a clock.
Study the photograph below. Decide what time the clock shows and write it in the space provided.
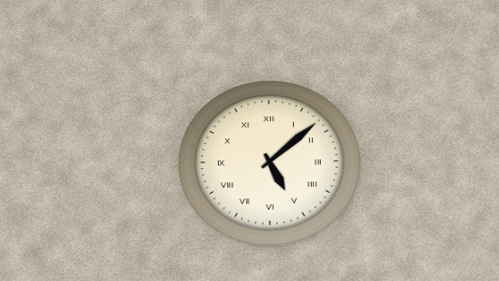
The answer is 5:08
